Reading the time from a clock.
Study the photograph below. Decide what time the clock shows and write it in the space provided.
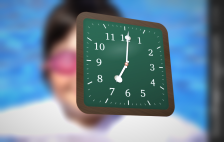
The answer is 7:01
